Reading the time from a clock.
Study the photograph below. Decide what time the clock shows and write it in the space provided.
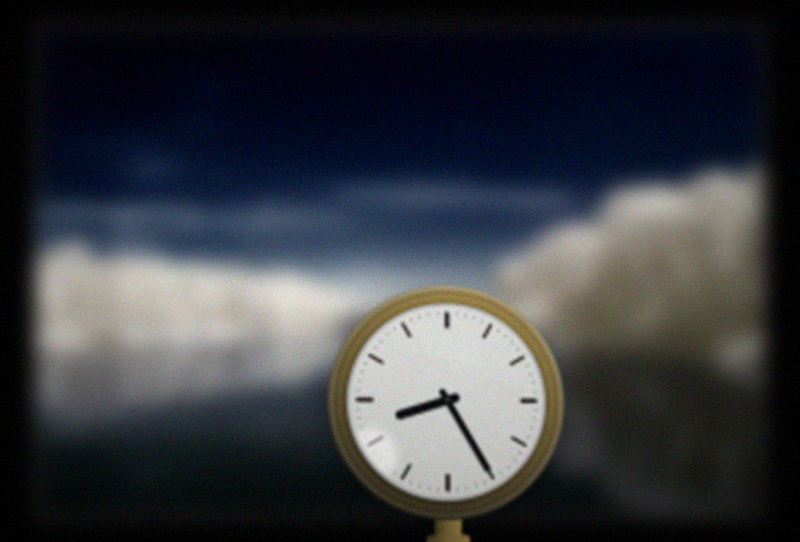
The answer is 8:25
